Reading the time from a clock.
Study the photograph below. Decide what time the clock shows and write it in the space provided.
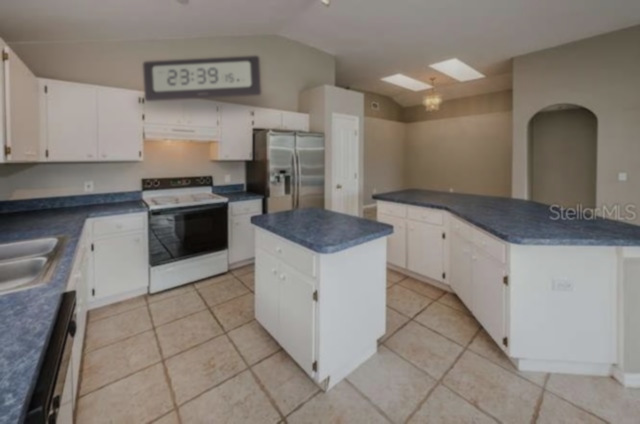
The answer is 23:39
